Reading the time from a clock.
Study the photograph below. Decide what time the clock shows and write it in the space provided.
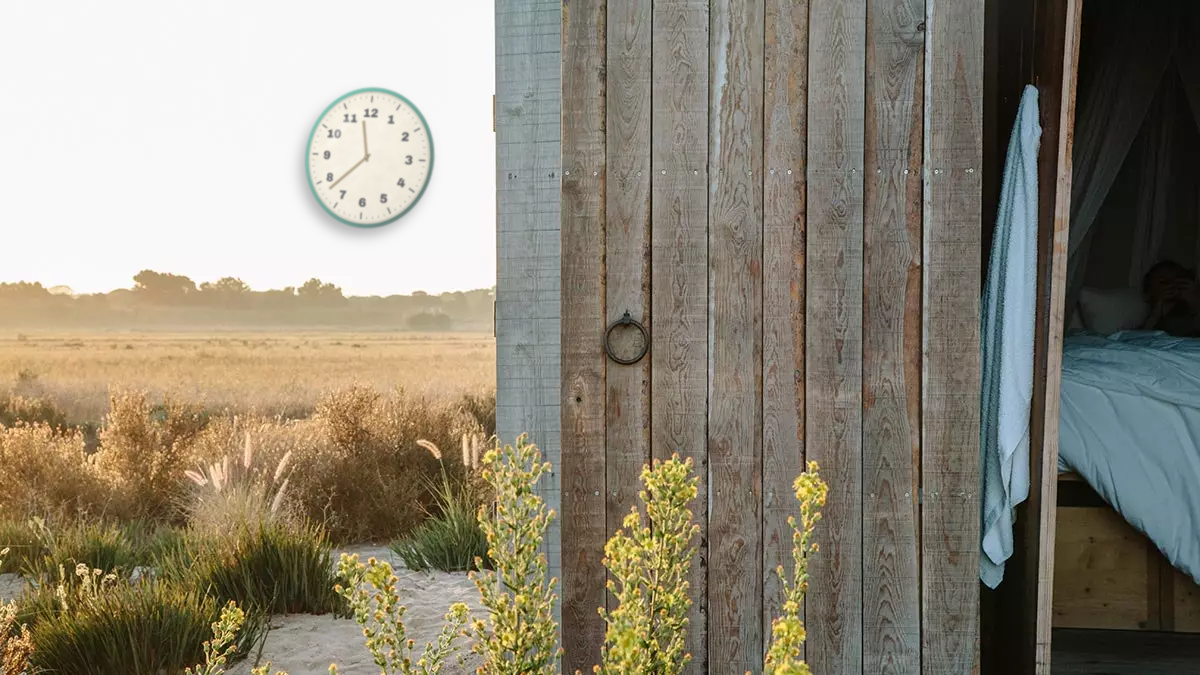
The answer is 11:38
